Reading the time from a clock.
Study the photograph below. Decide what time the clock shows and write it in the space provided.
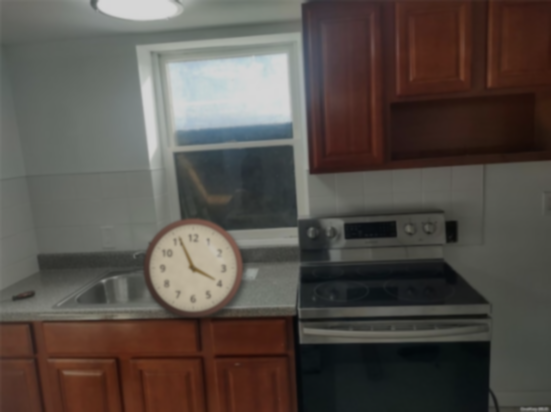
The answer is 3:56
